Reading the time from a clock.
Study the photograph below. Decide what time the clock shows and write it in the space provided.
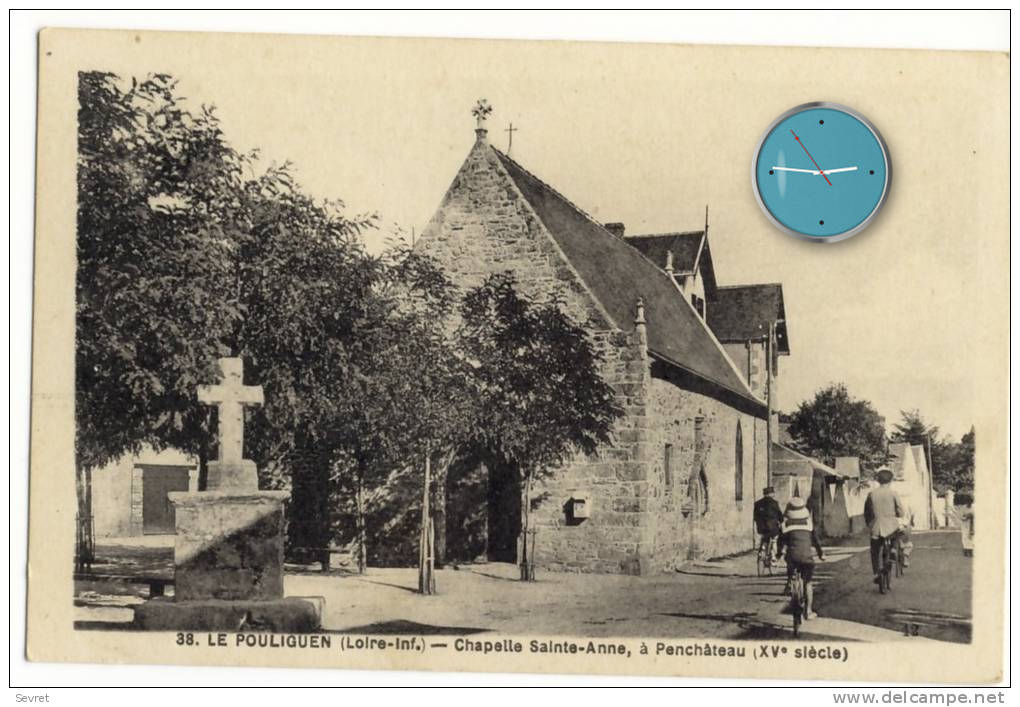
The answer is 2:45:54
